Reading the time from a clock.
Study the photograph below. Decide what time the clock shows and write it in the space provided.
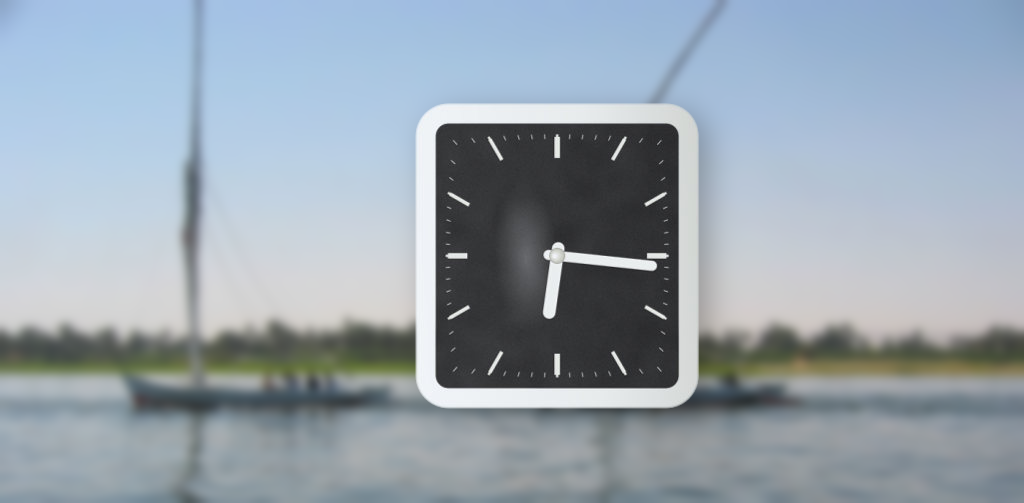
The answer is 6:16
